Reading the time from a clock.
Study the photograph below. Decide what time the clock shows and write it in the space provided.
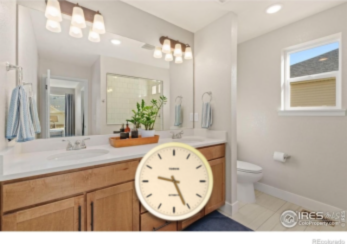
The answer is 9:26
